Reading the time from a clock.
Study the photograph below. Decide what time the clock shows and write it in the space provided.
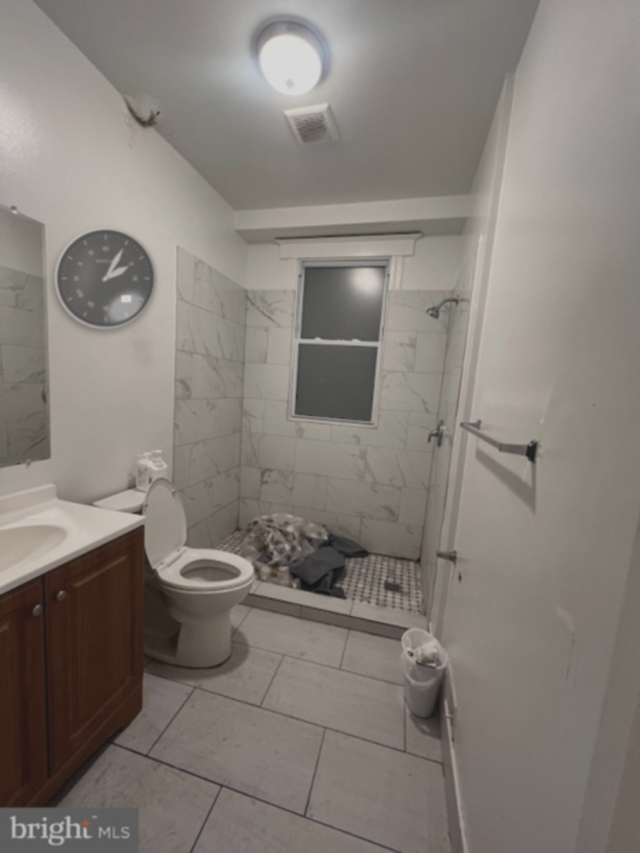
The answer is 2:05
